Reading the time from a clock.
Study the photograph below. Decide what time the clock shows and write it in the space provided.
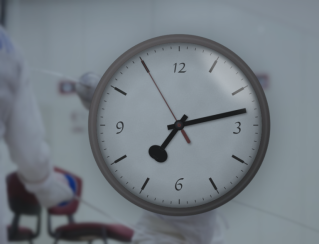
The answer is 7:12:55
